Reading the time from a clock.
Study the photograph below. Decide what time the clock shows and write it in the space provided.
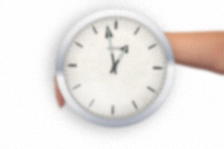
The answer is 12:58
